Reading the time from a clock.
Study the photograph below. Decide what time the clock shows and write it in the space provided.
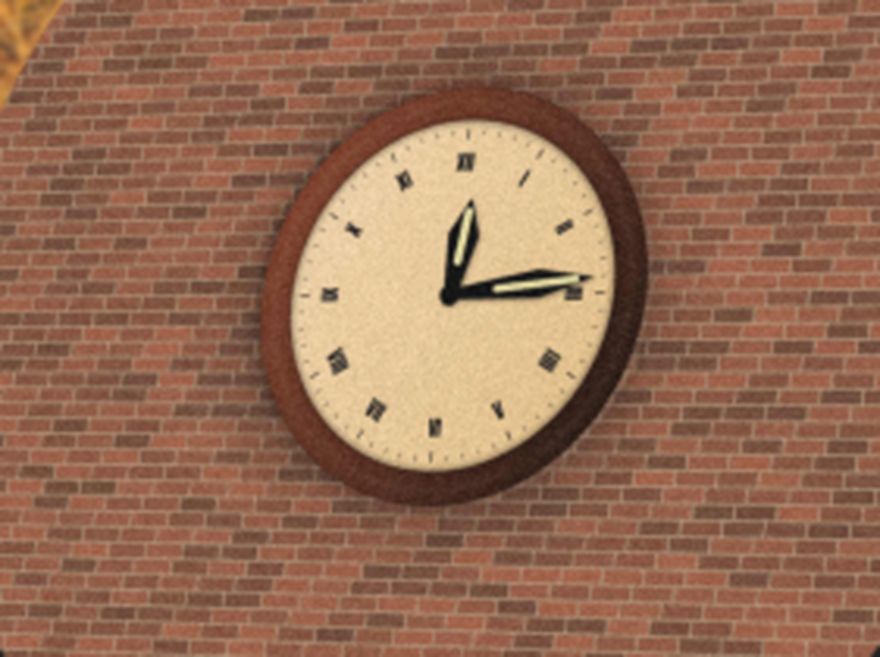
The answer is 12:14
